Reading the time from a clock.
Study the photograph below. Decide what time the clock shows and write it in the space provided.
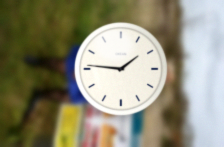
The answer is 1:46
